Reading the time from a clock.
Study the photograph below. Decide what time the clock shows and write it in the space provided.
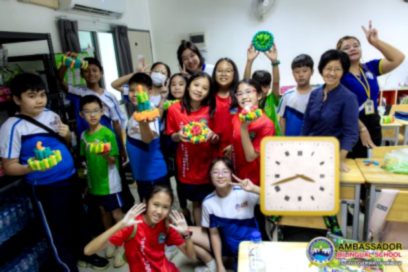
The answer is 3:42
